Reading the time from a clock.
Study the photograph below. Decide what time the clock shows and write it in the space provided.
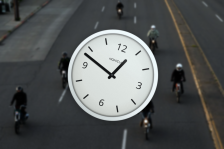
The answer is 12:48
